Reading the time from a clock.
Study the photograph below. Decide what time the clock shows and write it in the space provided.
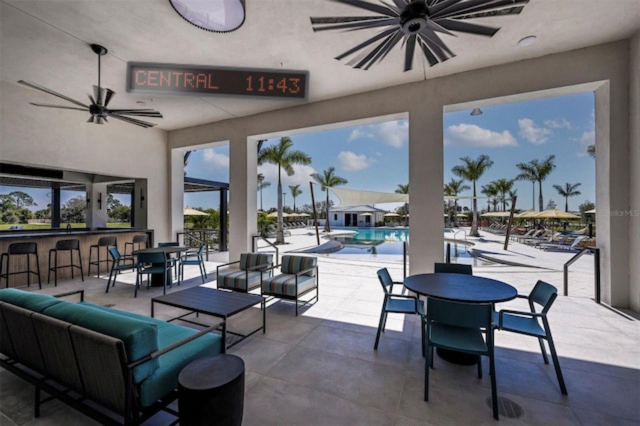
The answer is 11:43
